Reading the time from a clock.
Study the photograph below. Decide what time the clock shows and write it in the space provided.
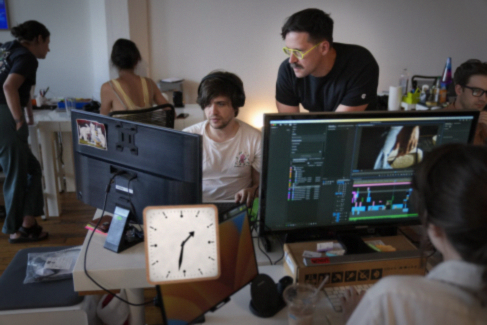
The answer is 1:32
